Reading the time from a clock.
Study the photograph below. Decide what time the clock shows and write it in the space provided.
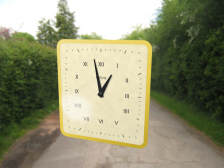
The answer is 12:58
